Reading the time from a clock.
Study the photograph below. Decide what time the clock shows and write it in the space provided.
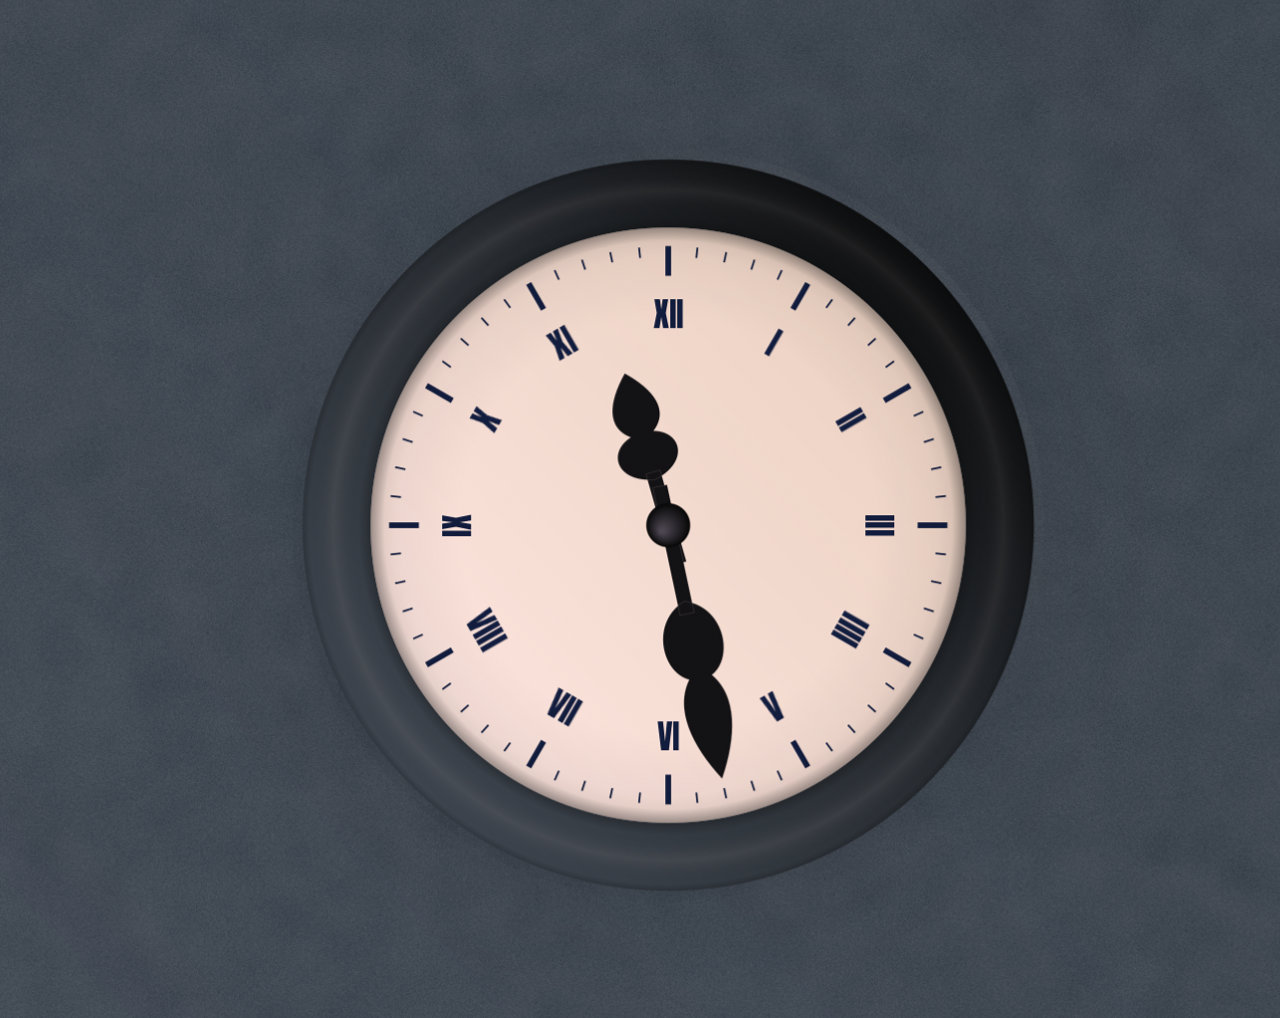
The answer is 11:28
